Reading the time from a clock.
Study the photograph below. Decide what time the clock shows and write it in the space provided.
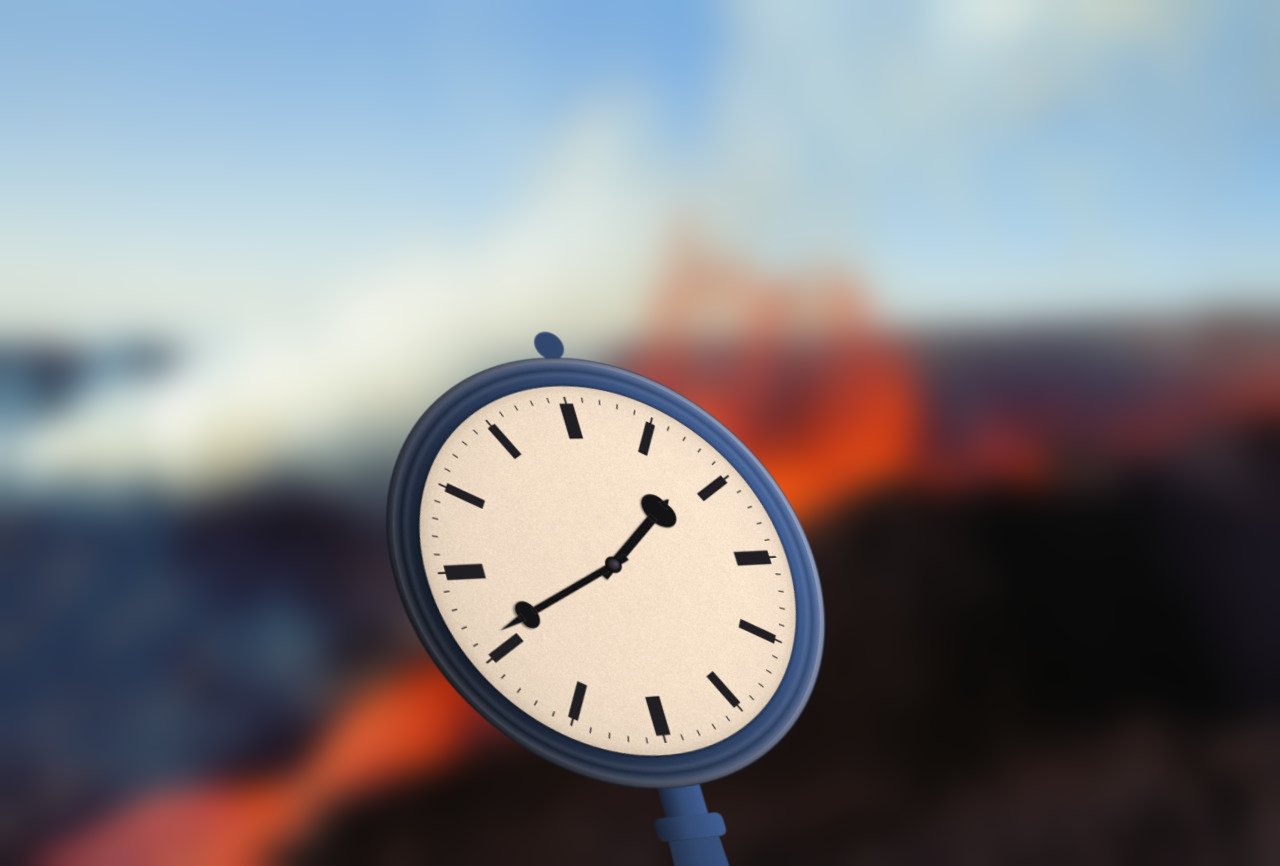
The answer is 1:41
